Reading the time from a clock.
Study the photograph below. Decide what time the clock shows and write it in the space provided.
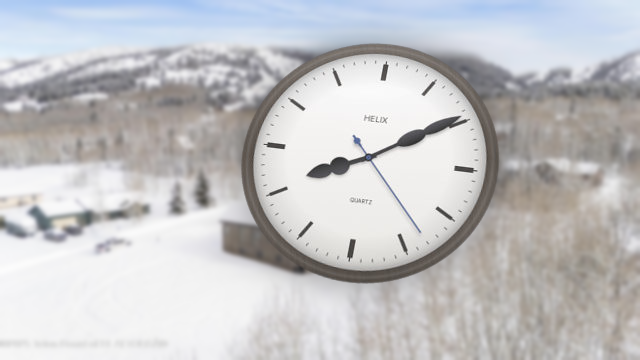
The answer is 8:09:23
